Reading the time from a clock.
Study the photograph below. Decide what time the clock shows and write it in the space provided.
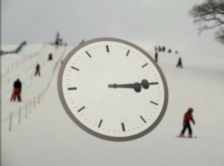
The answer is 3:15
